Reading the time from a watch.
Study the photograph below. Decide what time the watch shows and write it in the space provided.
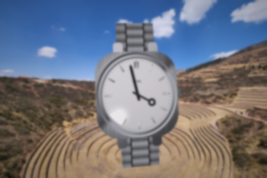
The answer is 3:58
